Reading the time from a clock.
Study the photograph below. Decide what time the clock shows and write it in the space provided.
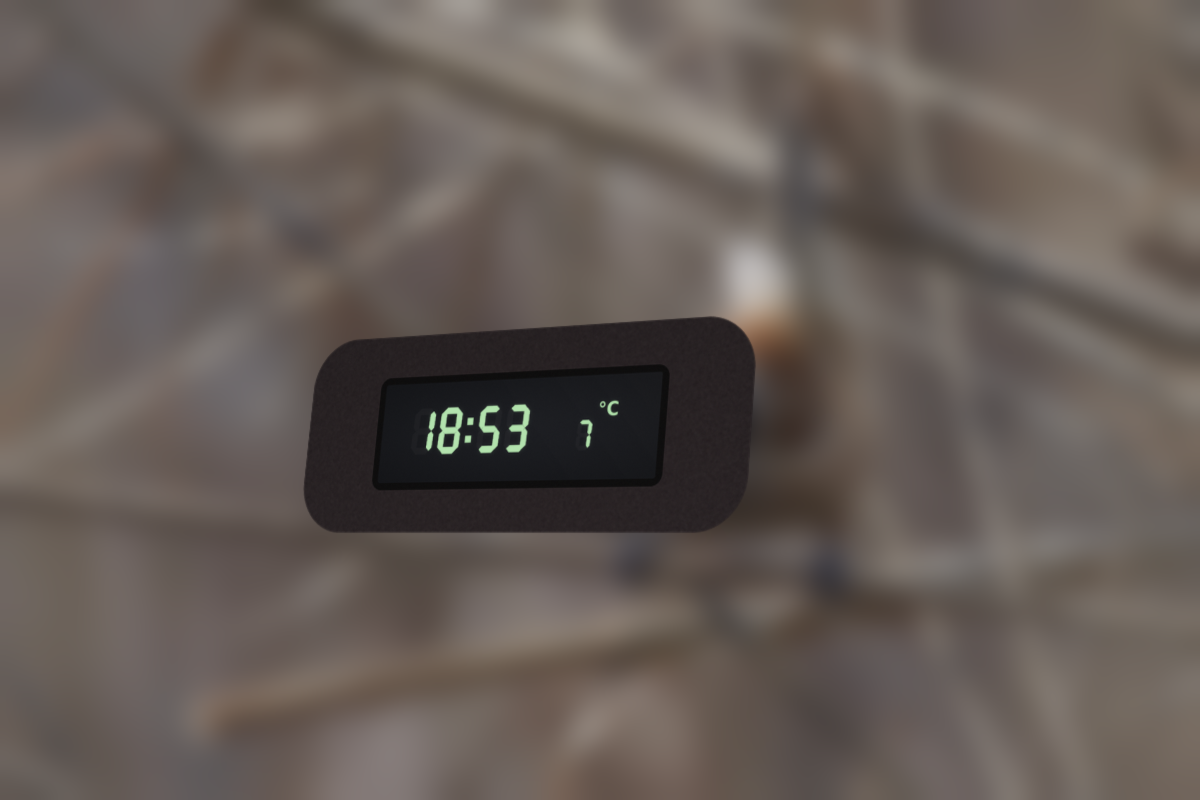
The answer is 18:53
